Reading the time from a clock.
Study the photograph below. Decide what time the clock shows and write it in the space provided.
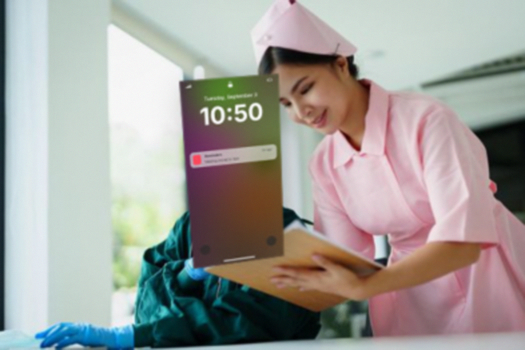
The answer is 10:50
